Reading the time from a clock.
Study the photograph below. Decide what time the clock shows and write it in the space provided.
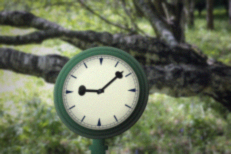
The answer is 9:08
